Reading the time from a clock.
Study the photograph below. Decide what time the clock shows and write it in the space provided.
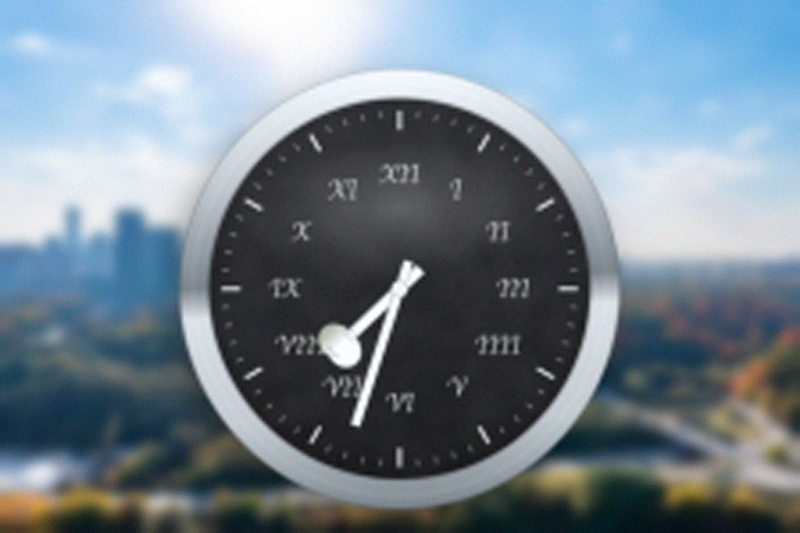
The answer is 7:33
